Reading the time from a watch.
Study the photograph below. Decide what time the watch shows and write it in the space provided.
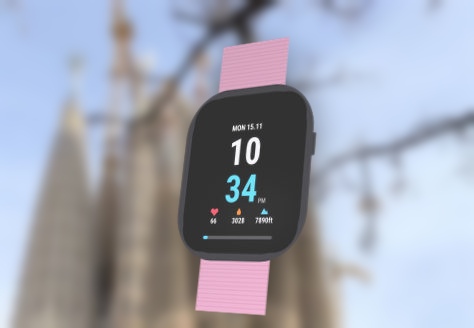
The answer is 10:34
